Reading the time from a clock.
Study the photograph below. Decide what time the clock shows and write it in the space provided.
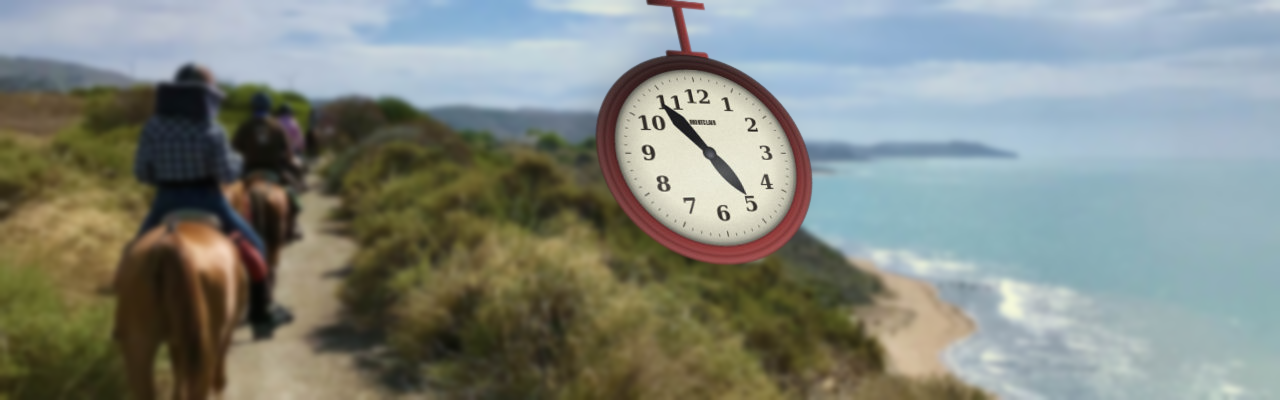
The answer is 4:54
